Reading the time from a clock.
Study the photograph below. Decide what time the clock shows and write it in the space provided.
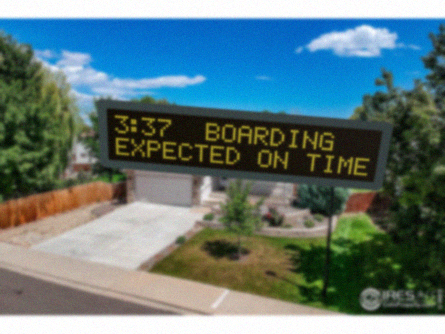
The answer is 3:37
